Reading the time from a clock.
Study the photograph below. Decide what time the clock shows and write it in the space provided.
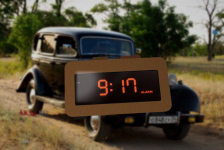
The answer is 9:17
